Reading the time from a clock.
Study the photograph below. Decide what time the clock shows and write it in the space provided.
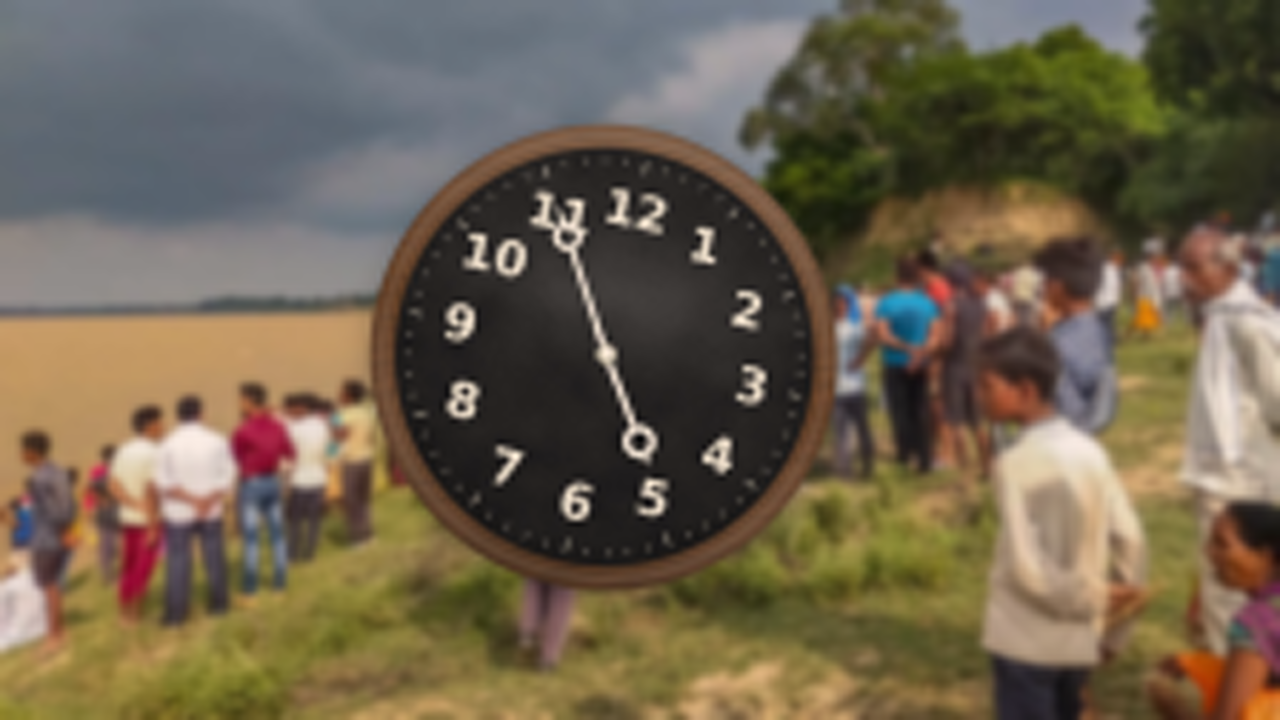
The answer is 4:55
